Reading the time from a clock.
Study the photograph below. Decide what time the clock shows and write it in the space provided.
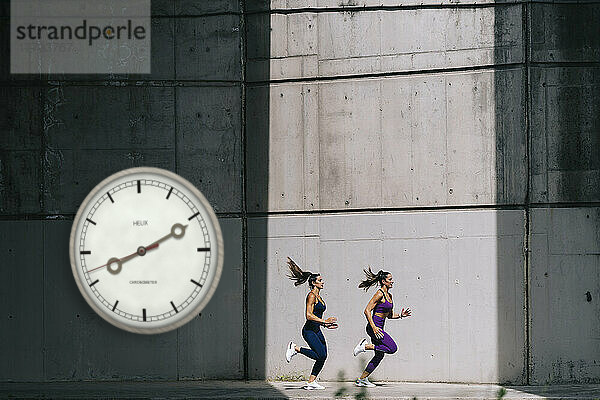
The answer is 8:10:42
